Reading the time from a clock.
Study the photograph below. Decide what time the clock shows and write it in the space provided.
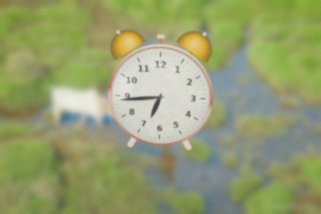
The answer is 6:44
